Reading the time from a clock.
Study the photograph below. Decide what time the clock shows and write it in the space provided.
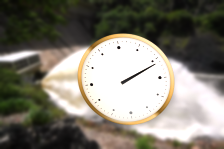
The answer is 2:11
